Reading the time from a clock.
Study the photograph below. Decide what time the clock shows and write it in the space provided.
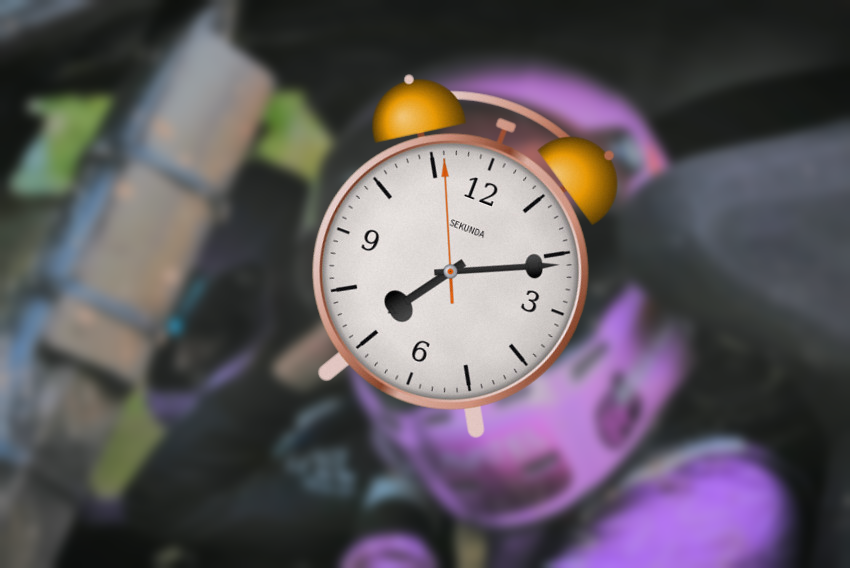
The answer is 7:10:56
